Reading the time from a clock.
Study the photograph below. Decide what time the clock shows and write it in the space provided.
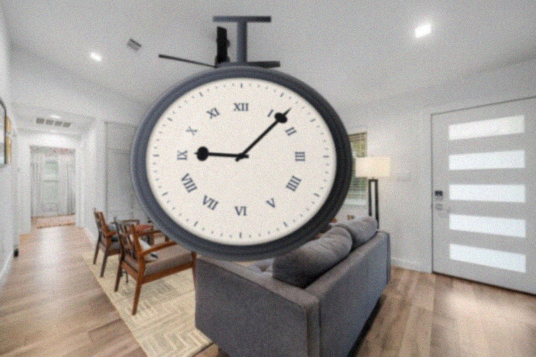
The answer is 9:07
